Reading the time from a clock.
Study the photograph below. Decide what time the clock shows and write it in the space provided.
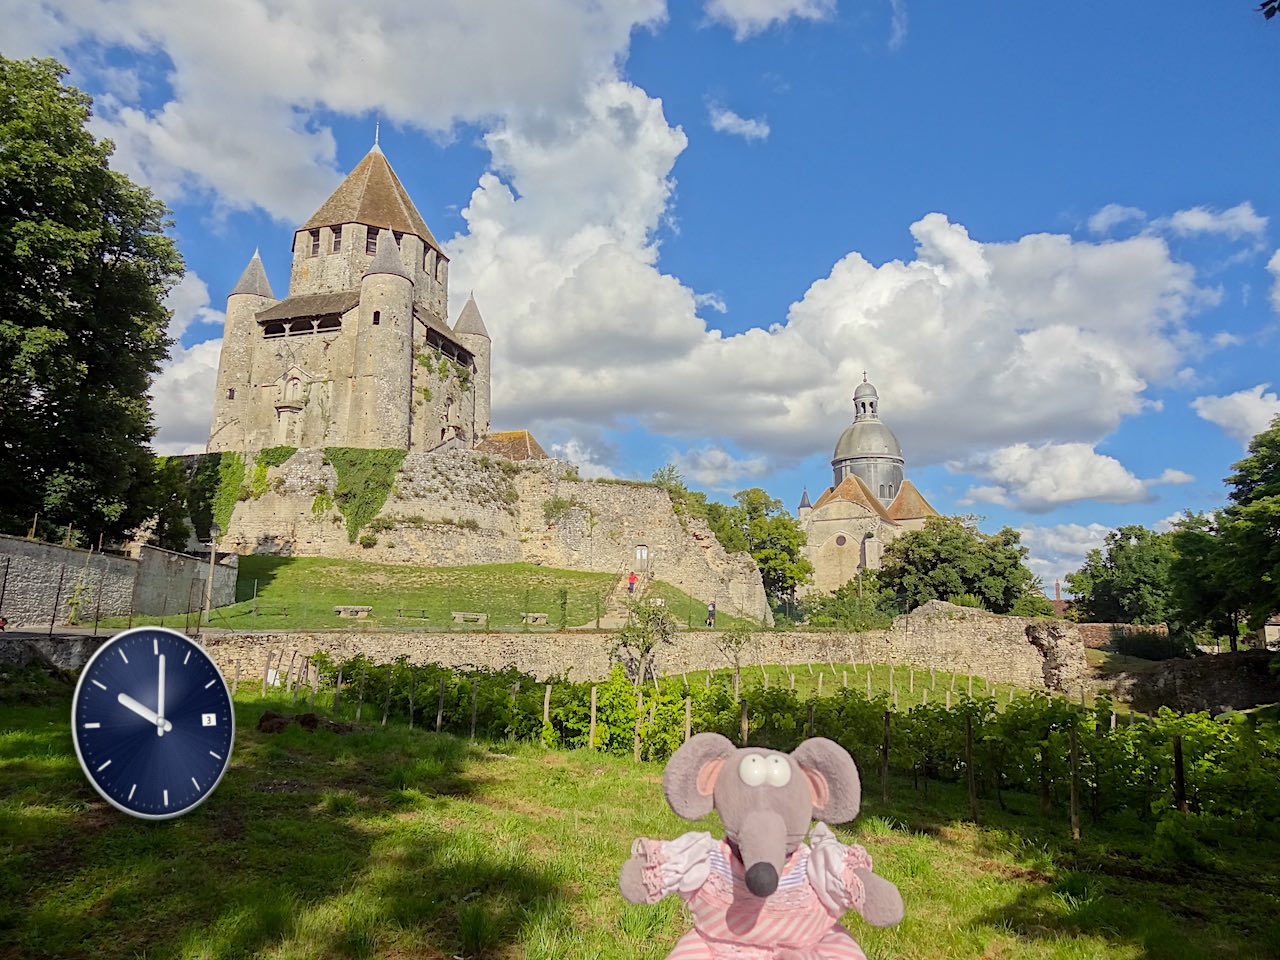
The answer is 10:01
